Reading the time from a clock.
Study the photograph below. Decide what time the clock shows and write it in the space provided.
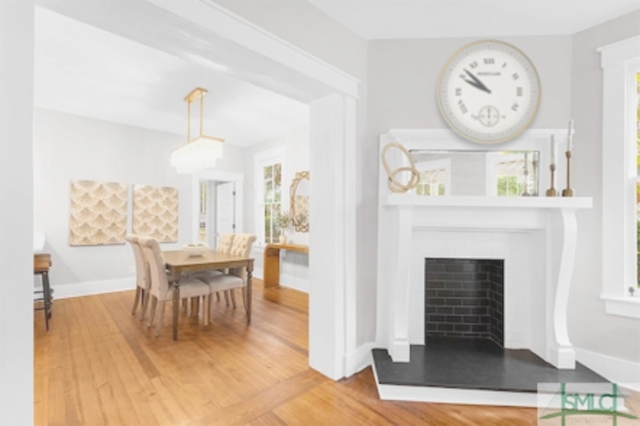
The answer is 9:52
